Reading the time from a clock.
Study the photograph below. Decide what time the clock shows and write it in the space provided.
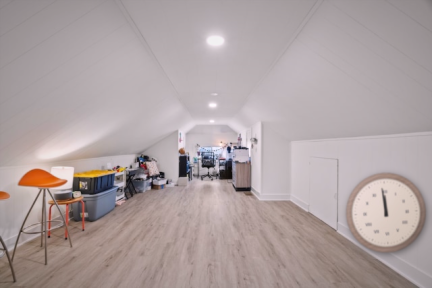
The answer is 11:59
